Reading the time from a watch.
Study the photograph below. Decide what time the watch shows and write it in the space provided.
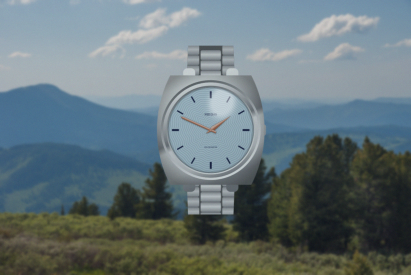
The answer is 1:49
